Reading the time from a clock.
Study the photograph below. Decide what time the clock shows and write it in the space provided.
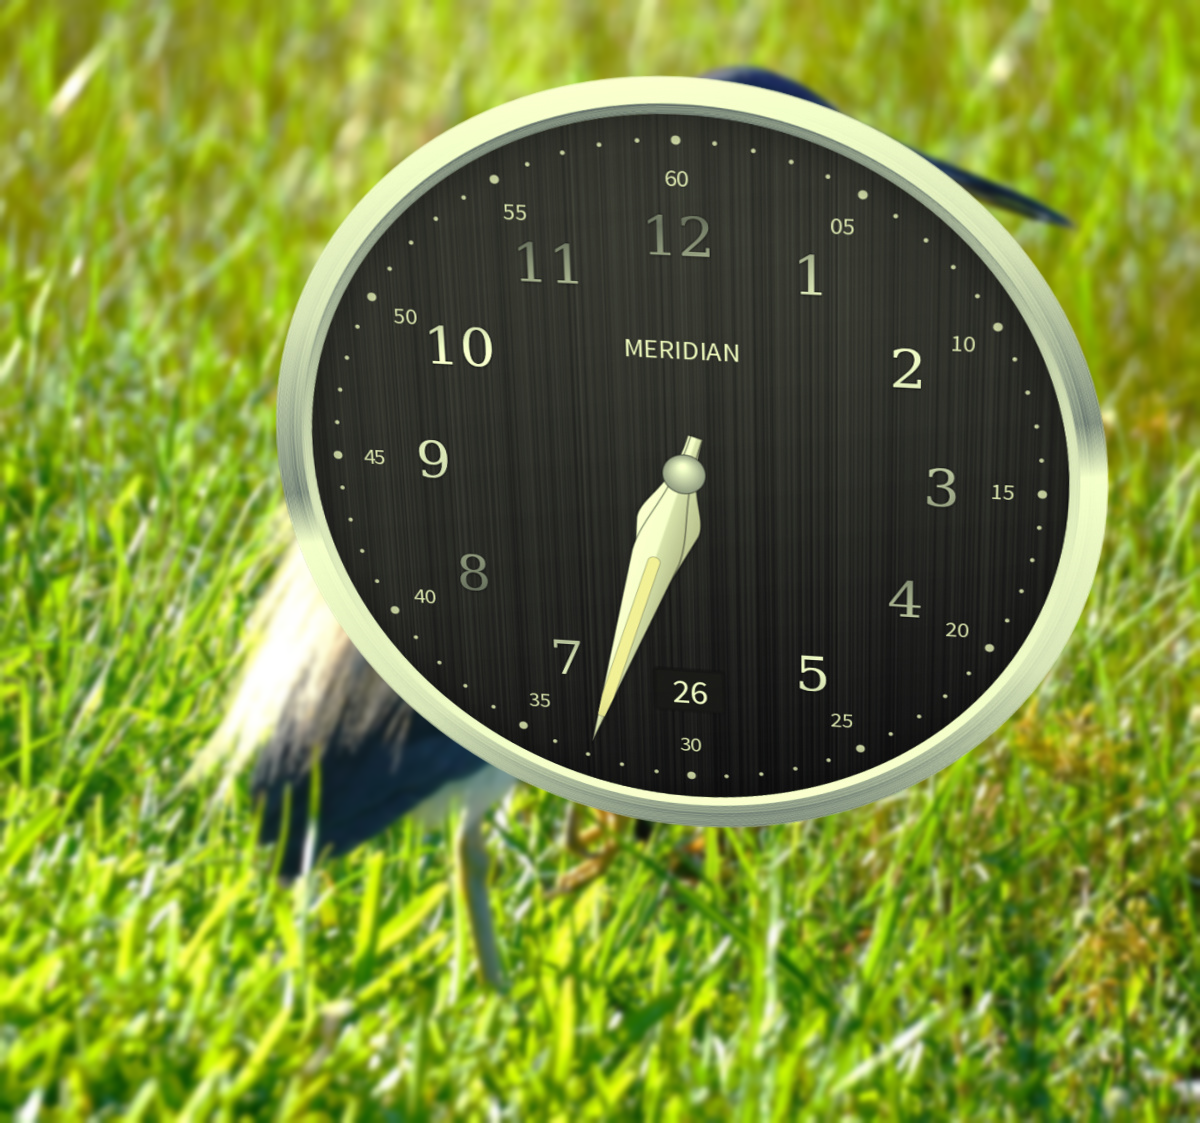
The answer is 6:33
